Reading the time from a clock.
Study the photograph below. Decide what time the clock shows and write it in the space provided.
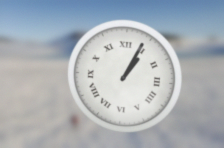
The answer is 1:04
